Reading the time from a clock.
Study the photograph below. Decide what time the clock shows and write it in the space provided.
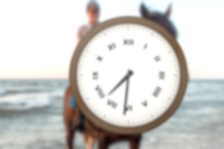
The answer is 7:31
